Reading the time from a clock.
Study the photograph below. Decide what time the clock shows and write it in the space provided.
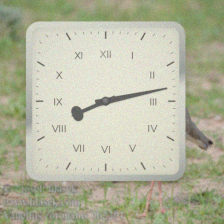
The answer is 8:13
